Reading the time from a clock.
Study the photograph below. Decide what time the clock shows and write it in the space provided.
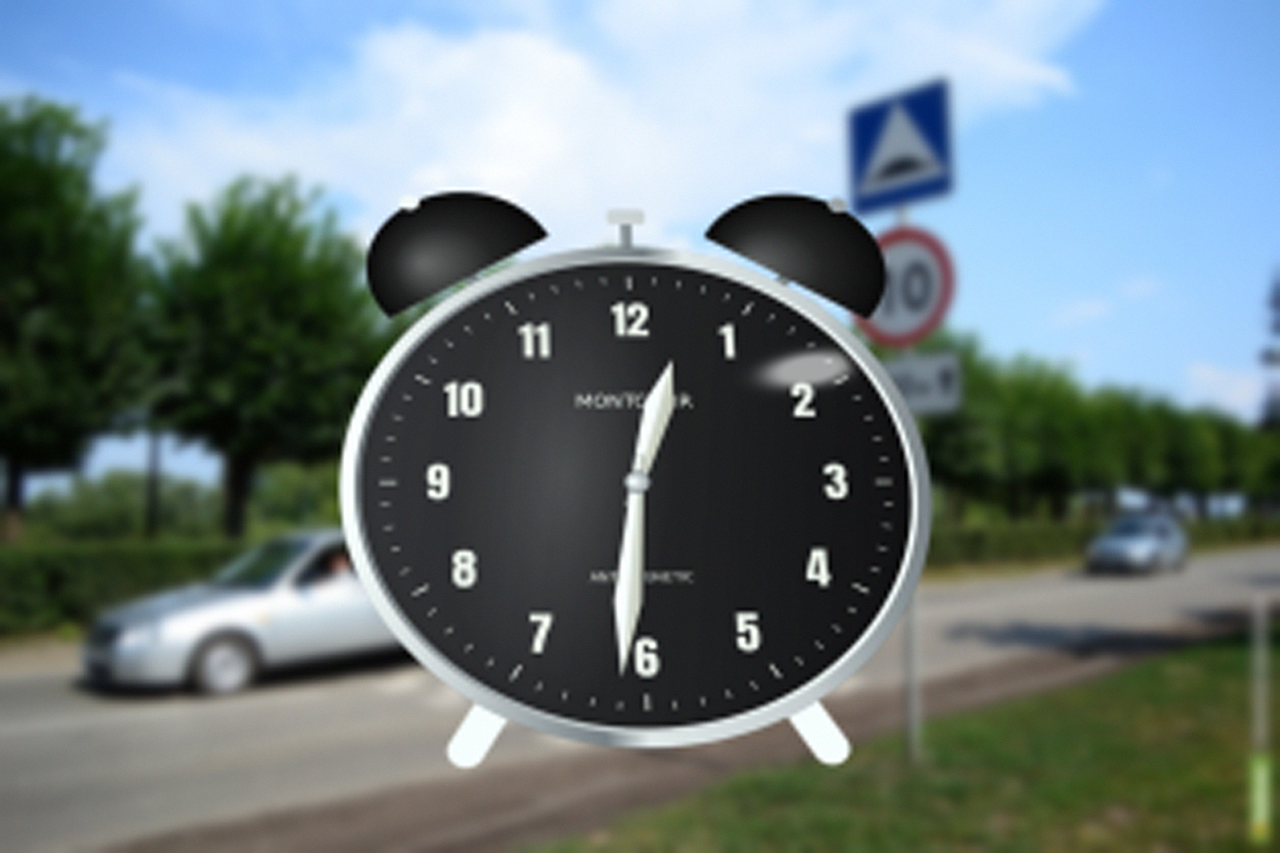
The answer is 12:31
